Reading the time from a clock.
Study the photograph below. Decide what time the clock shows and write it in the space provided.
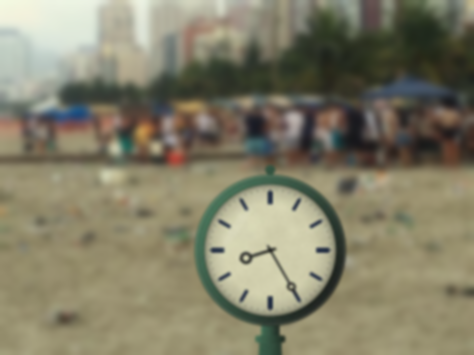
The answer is 8:25
